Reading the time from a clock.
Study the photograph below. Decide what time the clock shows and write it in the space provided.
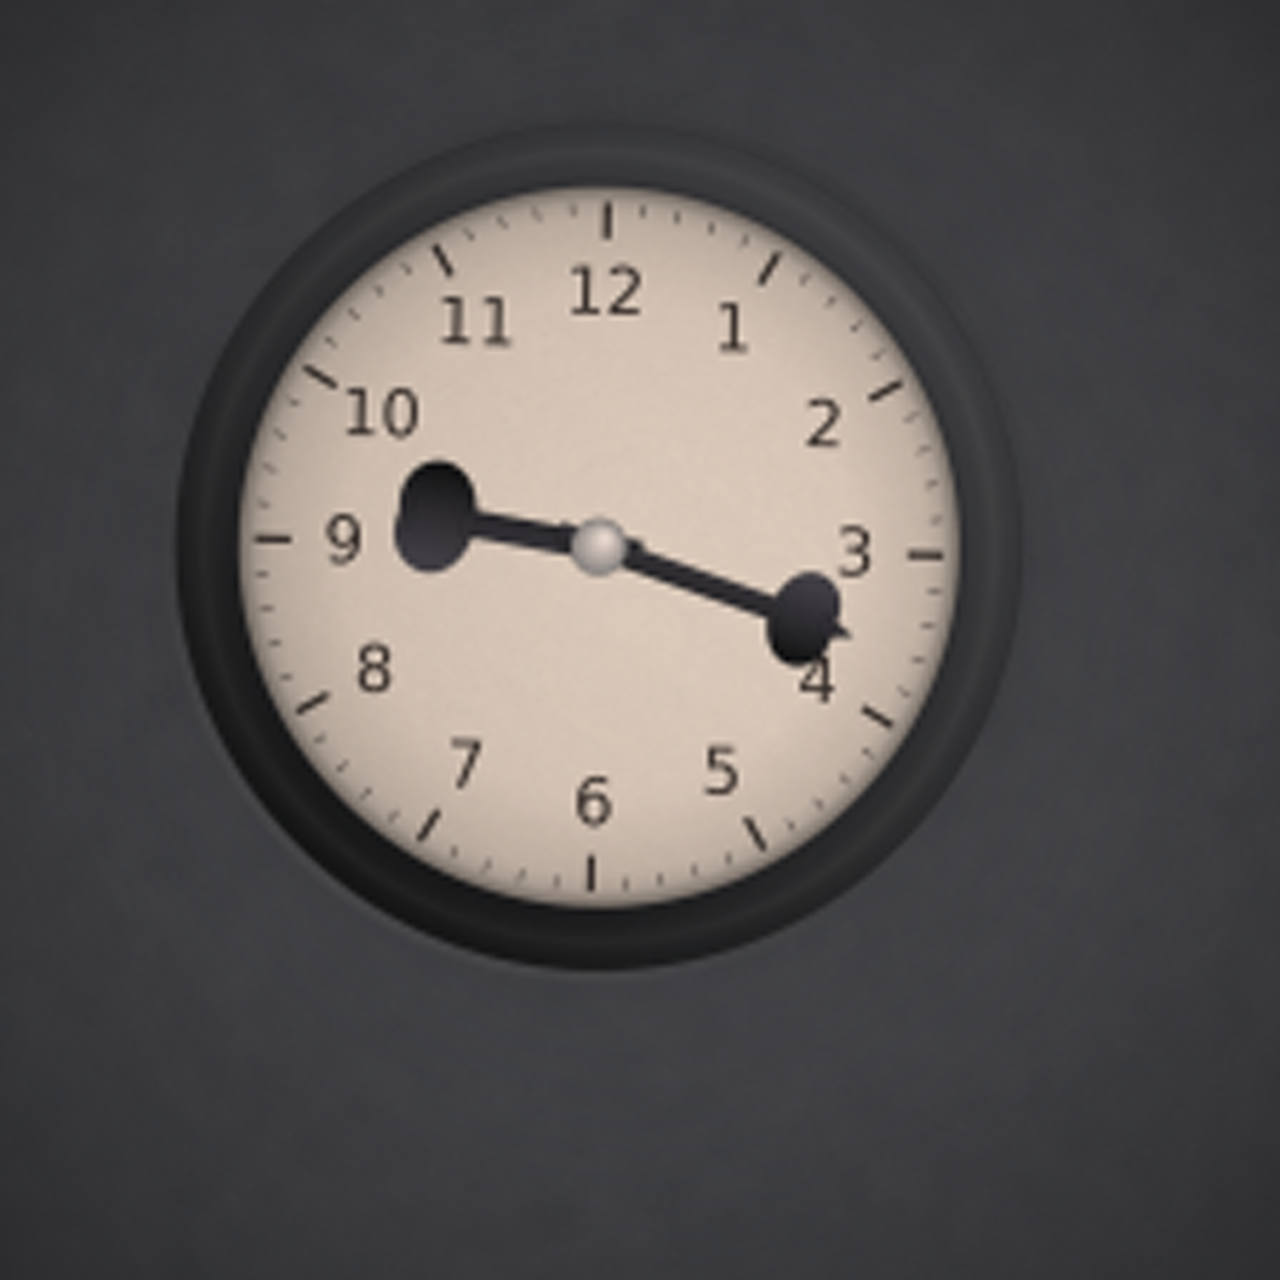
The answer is 9:18
